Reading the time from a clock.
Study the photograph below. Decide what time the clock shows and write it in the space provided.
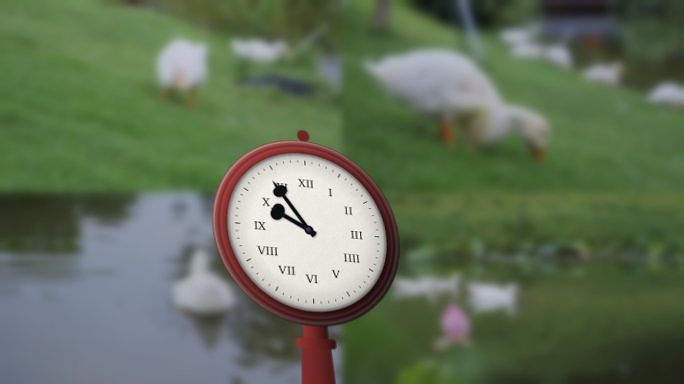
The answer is 9:54
